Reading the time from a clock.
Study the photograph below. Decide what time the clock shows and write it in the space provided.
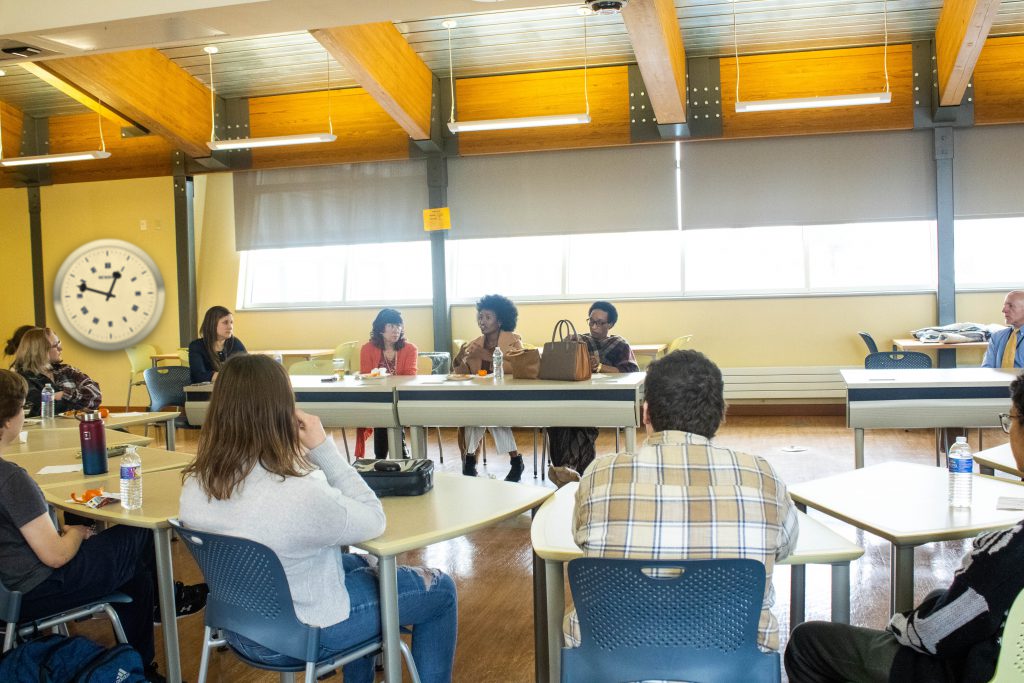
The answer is 12:48
